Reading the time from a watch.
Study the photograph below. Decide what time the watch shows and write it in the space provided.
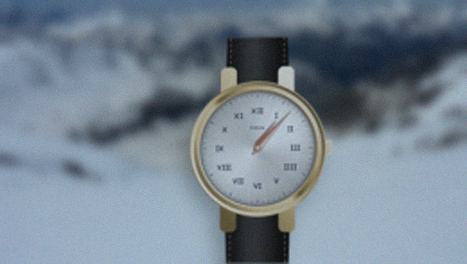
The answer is 1:07
